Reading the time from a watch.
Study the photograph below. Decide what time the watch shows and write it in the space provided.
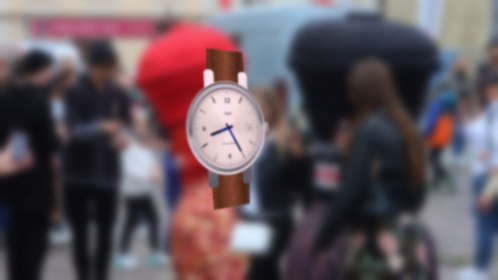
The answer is 8:25
